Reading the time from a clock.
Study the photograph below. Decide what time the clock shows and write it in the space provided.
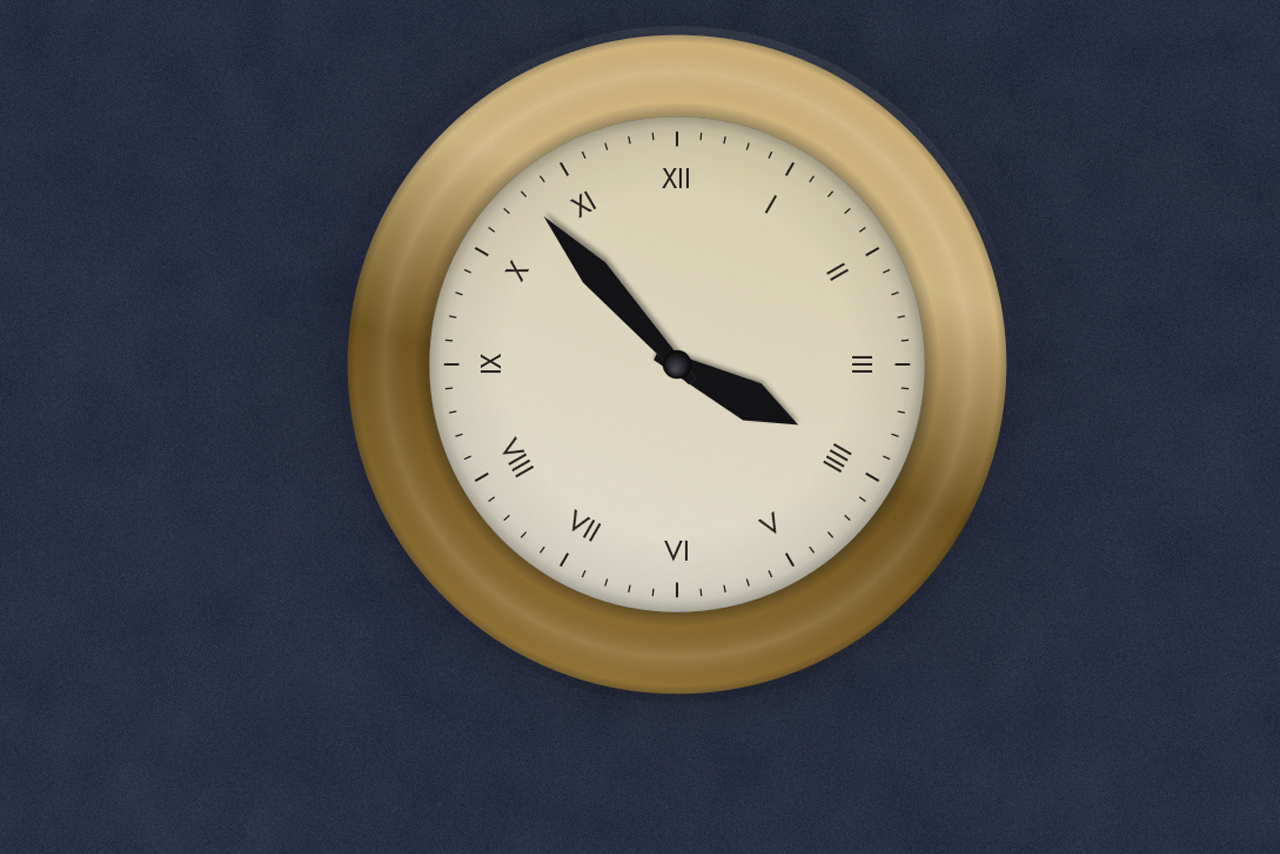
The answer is 3:53
